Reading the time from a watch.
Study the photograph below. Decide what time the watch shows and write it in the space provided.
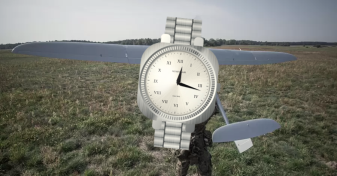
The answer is 12:17
